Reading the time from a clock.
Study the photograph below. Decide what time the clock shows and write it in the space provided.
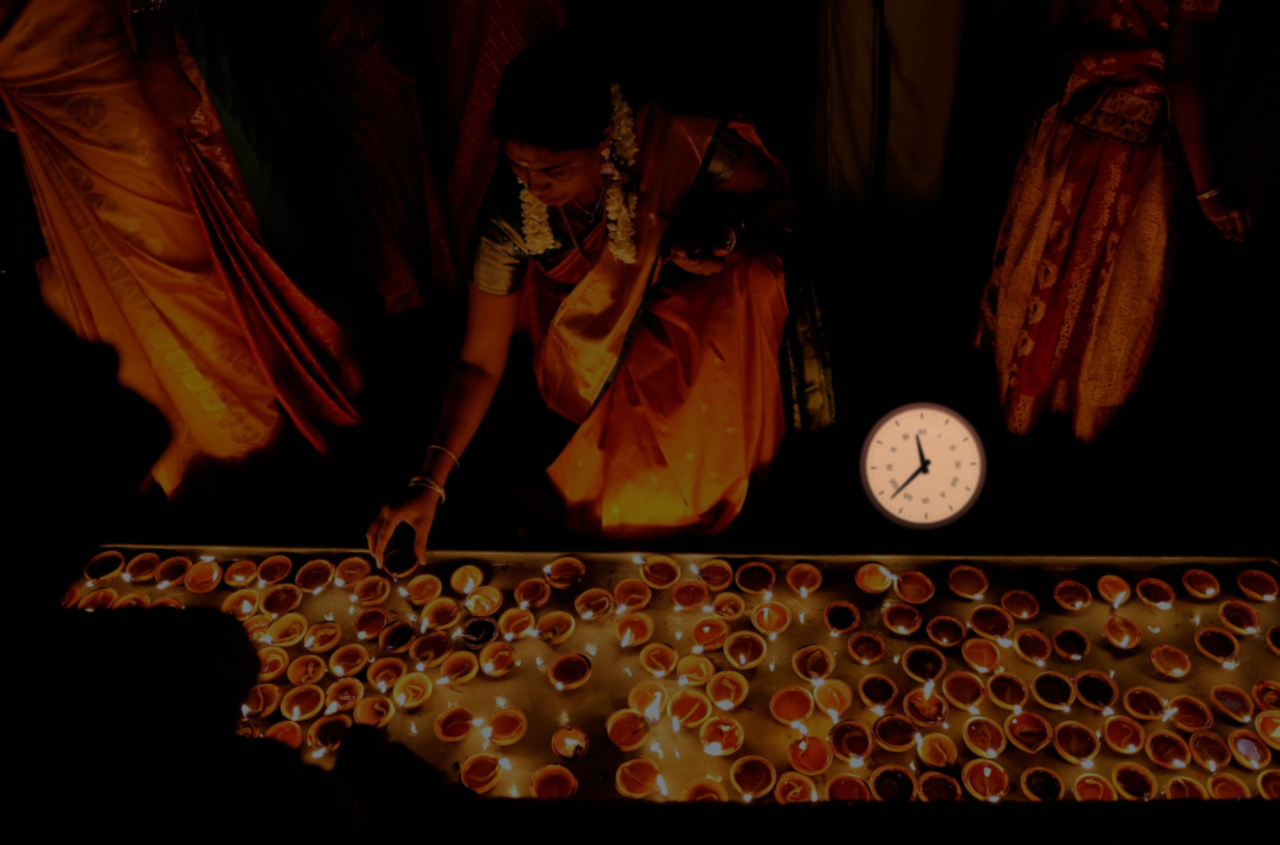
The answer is 11:38
